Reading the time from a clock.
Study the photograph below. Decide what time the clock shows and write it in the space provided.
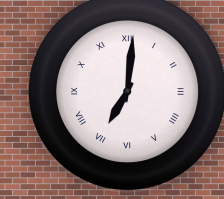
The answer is 7:01
